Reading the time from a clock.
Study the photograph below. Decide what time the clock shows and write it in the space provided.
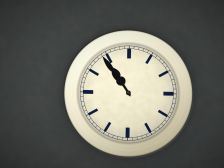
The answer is 10:54
